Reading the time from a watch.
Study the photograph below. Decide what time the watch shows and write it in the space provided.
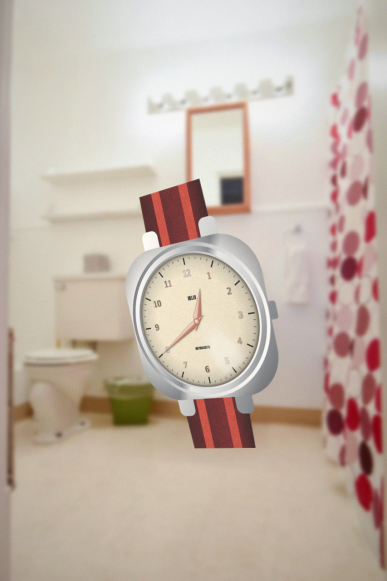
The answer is 12:40
